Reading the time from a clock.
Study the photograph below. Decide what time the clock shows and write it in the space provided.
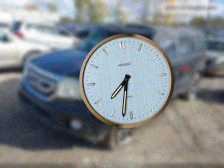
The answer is 7:32
